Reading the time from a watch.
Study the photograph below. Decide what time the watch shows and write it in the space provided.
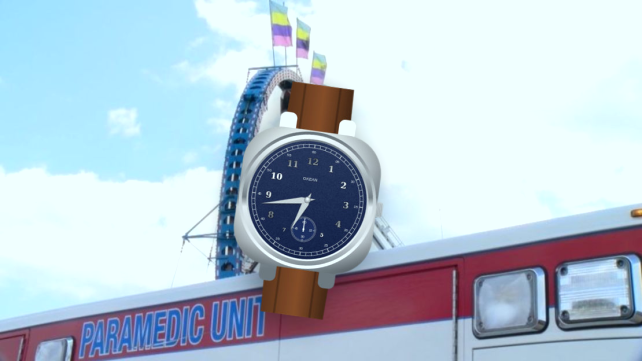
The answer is 6:43
